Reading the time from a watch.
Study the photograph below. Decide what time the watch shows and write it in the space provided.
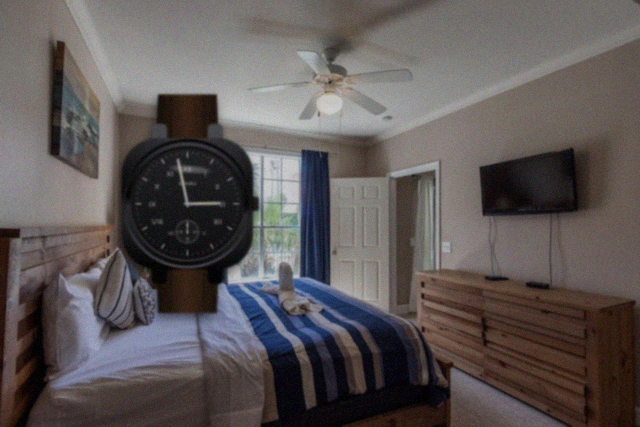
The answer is 2:58
